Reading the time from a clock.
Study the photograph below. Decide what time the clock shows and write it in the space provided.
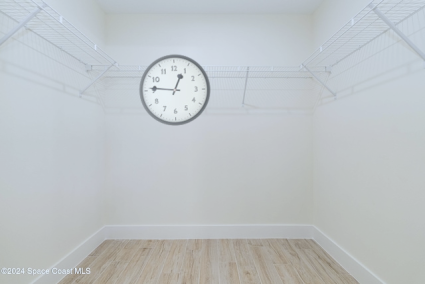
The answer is 12:46
